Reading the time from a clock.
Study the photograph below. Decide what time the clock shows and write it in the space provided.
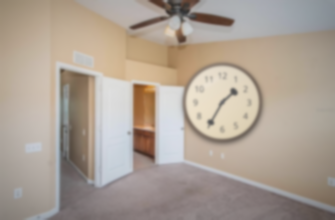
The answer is 1:35
